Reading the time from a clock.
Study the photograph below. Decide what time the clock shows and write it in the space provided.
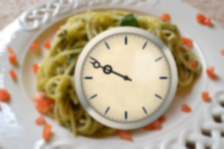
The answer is 9:49
